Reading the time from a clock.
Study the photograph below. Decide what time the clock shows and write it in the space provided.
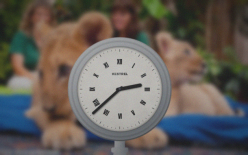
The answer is 2:38
